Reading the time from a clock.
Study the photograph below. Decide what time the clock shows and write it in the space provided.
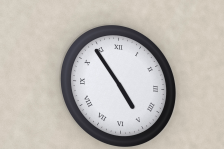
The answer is 4:54
